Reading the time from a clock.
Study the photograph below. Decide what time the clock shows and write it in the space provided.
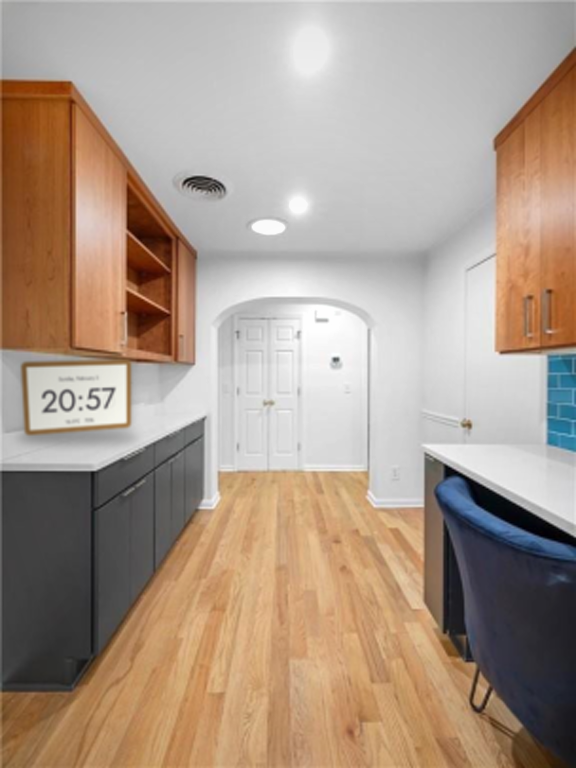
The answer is 20:57
